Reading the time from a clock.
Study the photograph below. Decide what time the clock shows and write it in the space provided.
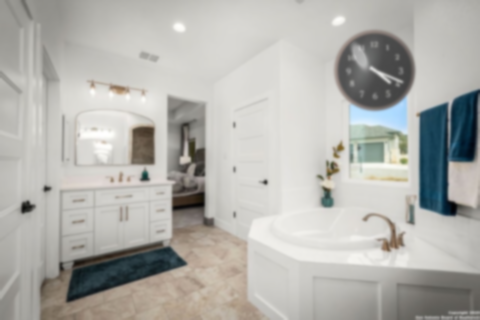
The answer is 4:19
